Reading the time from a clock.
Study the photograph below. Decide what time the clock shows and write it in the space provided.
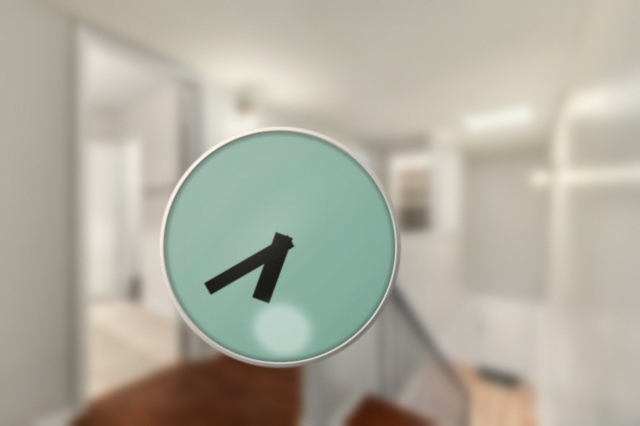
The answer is 6:40
